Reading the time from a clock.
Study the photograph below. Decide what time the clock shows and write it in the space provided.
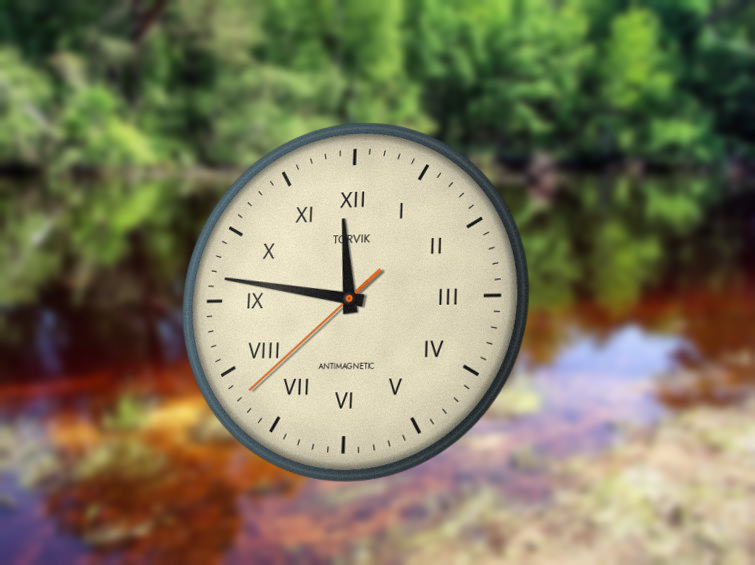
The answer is 11:46:38
